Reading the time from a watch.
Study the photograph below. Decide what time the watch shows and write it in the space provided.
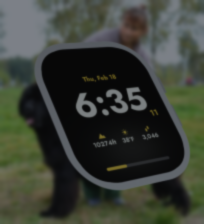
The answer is 6:35
